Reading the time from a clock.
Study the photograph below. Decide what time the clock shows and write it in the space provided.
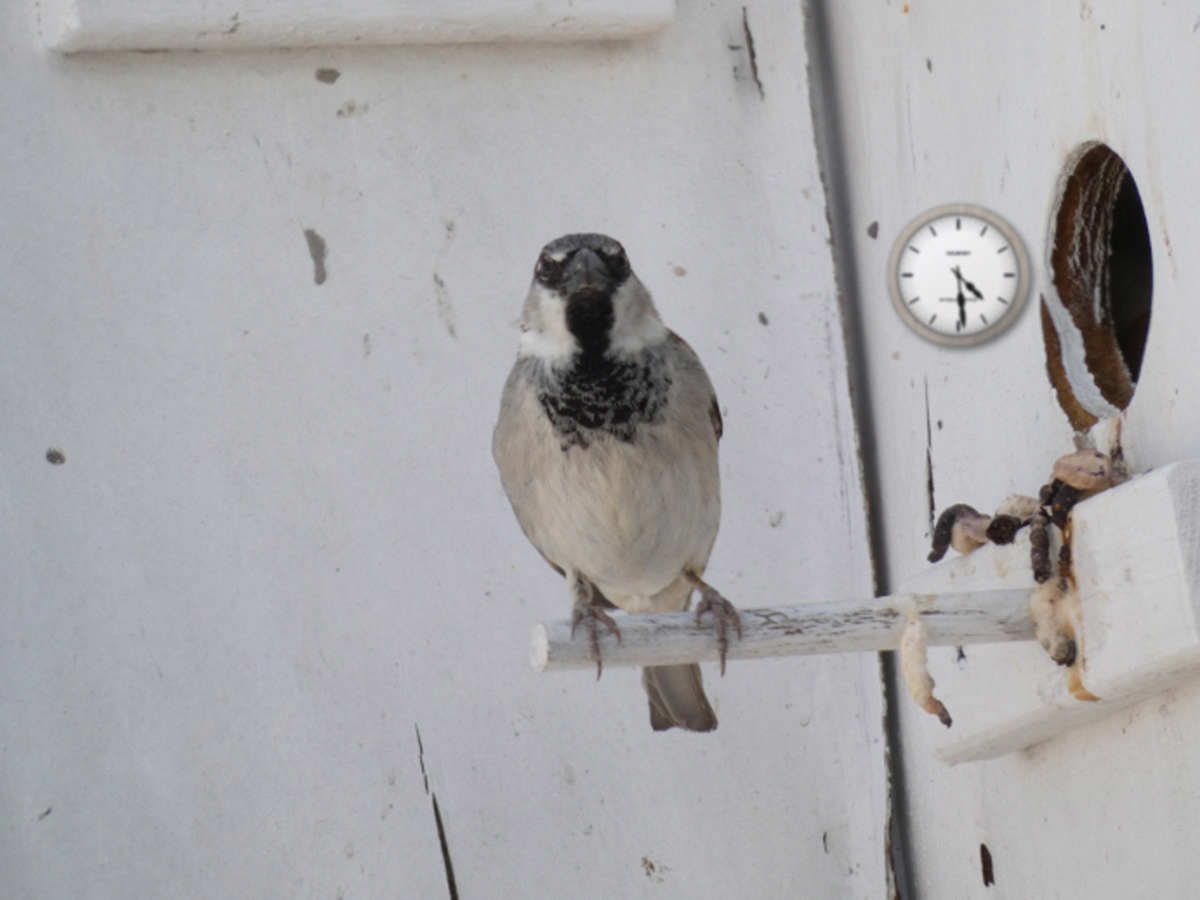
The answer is 4:29
